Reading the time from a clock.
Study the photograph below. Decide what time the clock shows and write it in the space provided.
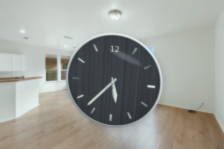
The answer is 5:37
